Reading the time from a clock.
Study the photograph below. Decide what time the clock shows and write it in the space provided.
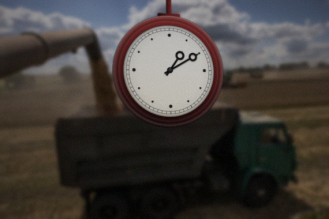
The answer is 1:10
